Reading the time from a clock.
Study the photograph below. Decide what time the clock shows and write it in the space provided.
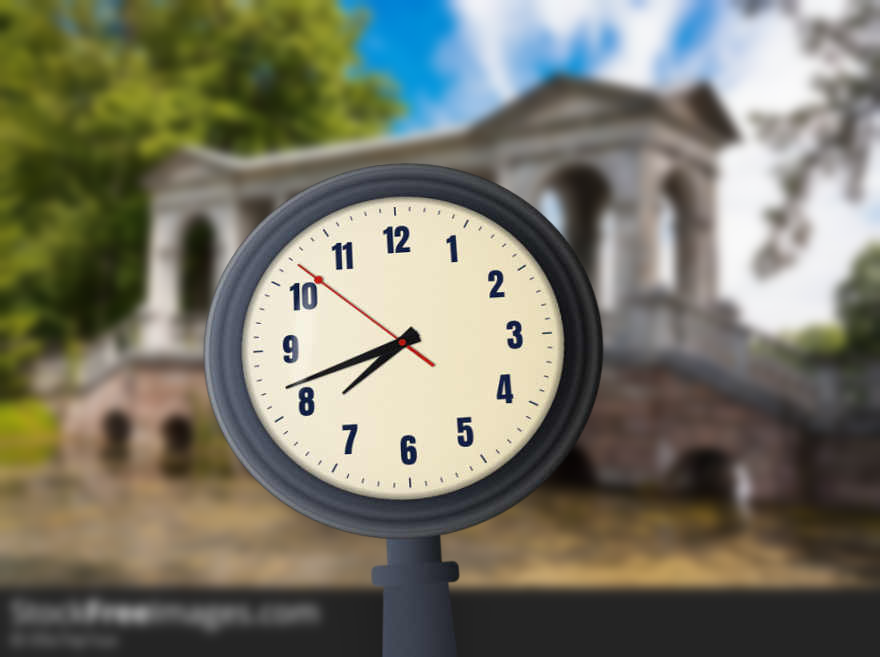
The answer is 7:41:52
